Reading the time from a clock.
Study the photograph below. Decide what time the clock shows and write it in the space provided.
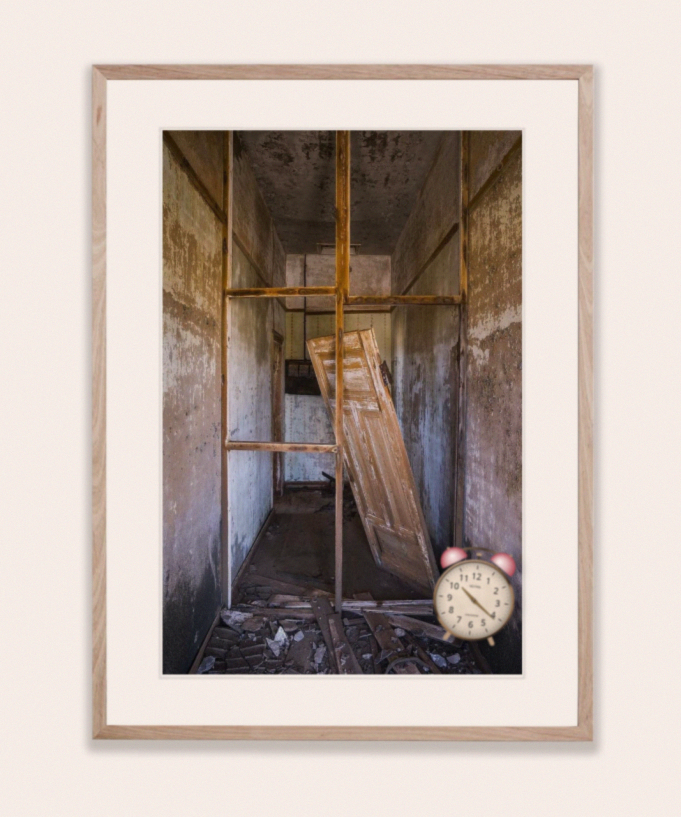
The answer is 10:21
